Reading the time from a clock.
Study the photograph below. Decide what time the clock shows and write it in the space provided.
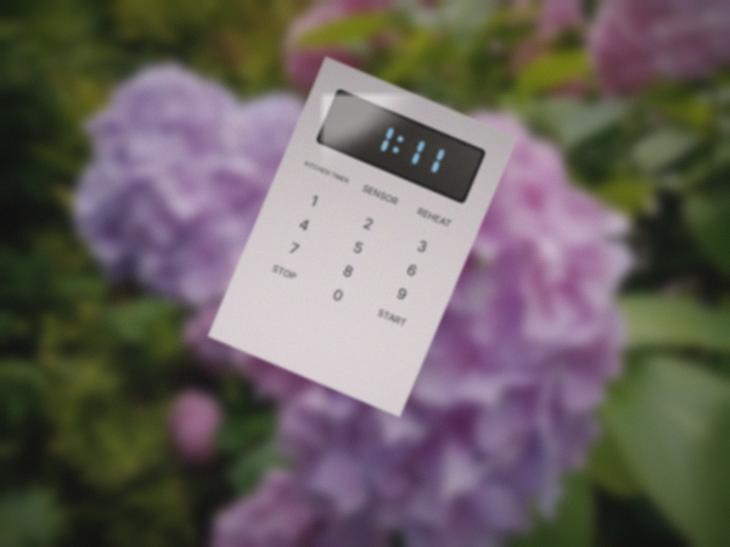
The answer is 1:11
